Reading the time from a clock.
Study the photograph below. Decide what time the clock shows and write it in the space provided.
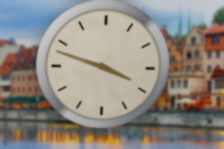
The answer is 3:48
